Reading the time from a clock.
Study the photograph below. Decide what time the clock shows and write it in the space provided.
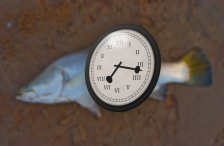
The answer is 7:17
